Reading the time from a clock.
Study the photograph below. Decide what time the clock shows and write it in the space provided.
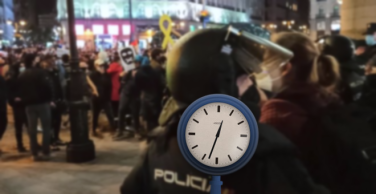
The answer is 12:33
